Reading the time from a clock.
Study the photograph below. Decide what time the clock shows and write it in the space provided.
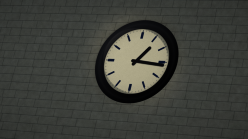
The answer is 1:16
